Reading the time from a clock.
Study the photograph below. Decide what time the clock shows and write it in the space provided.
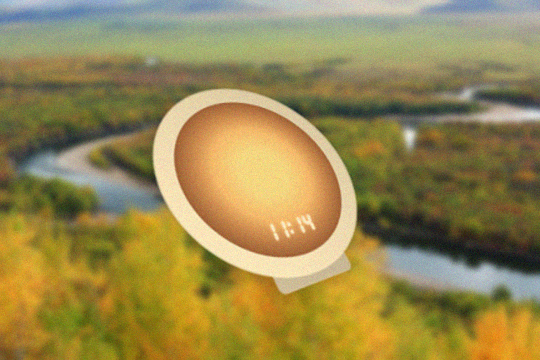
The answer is 11:14
